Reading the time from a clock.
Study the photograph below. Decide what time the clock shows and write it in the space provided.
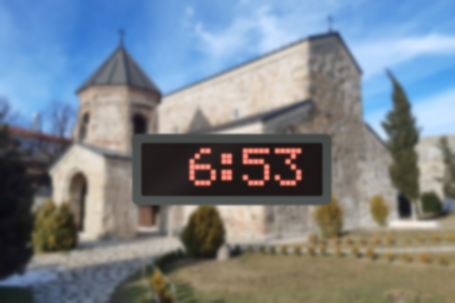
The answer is 6:53
